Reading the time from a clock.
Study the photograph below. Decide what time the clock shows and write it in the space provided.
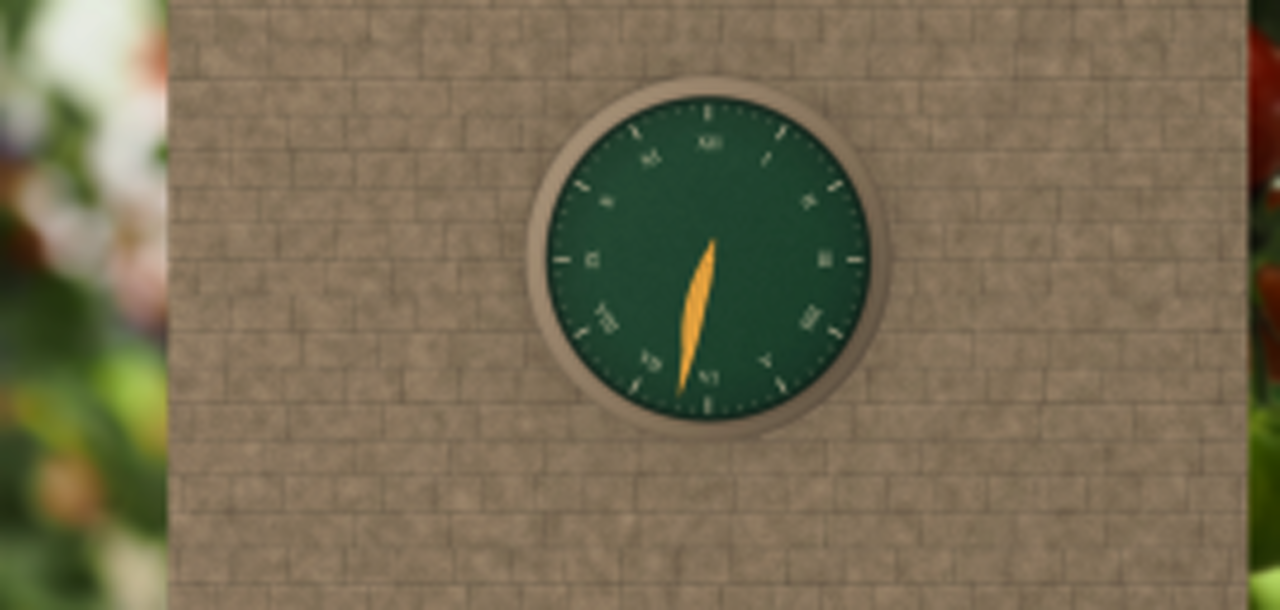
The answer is 6:32
